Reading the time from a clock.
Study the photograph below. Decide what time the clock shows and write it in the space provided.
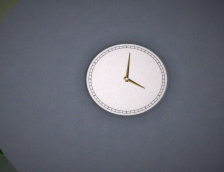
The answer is 4:01
